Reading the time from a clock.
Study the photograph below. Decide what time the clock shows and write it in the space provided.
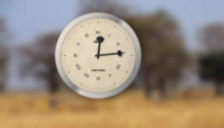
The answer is 12:14
